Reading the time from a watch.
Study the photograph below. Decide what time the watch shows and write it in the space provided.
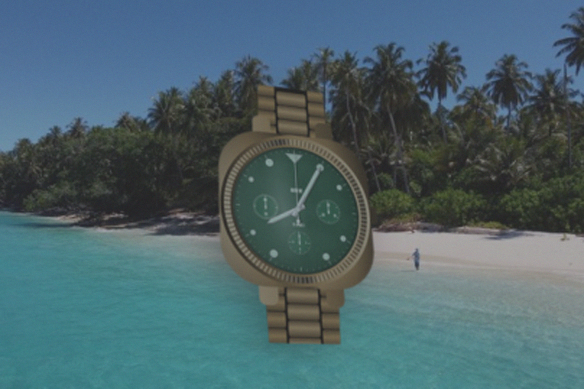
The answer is 8:05
